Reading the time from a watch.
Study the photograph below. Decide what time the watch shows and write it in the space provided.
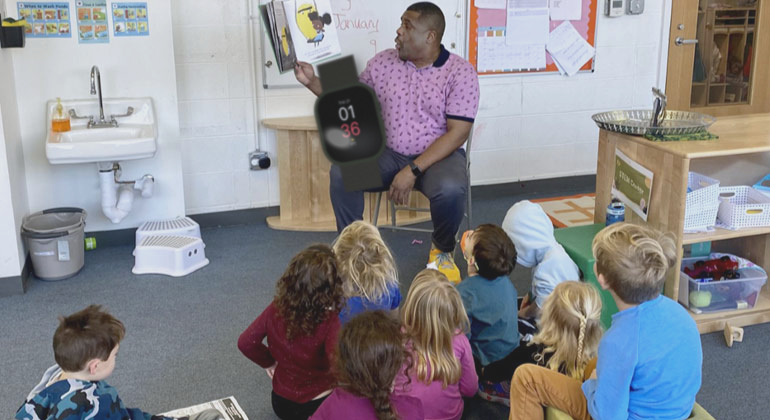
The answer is 1:36
